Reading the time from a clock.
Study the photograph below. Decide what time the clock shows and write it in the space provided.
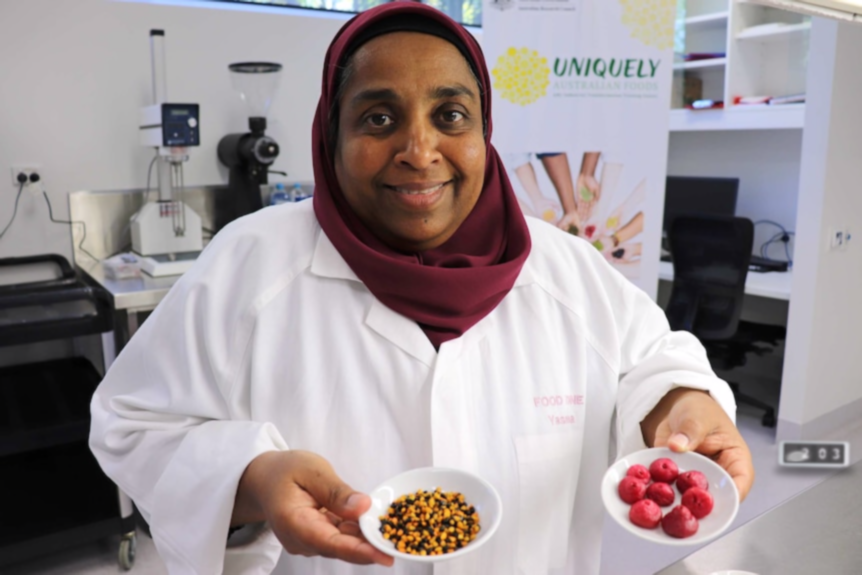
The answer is 2:03
